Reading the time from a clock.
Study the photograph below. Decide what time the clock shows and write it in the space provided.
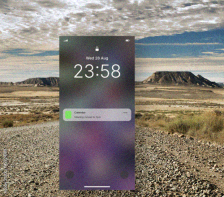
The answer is 23:58
